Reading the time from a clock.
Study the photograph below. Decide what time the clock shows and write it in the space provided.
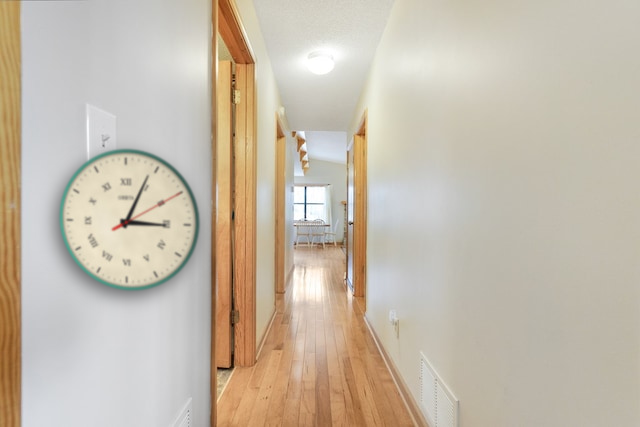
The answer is 3:04:10
